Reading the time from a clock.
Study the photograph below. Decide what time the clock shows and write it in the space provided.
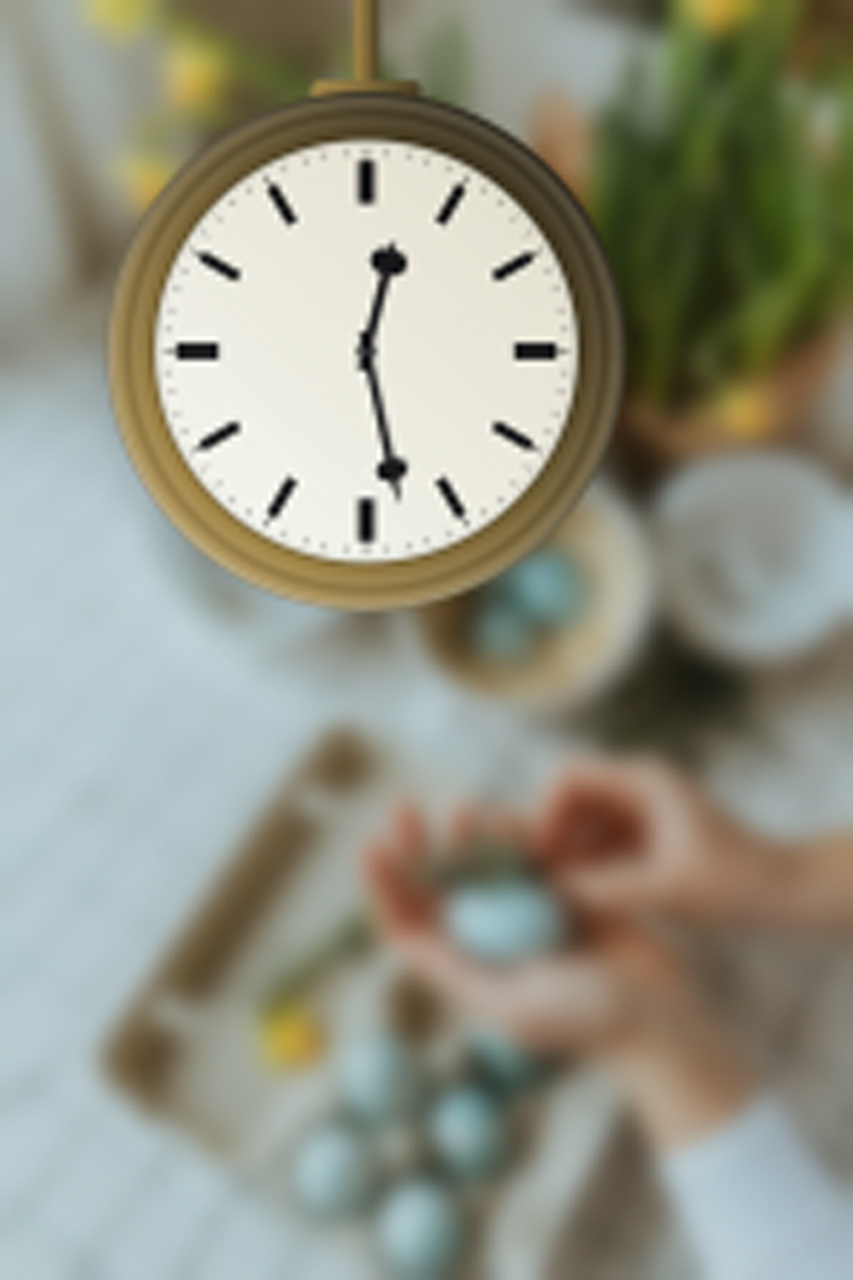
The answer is 12:28
